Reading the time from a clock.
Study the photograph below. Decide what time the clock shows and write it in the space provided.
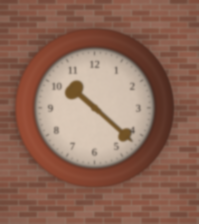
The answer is 10:22
